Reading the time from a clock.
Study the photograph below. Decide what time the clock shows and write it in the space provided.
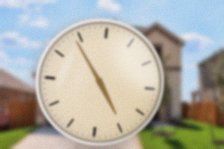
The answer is 4:54
